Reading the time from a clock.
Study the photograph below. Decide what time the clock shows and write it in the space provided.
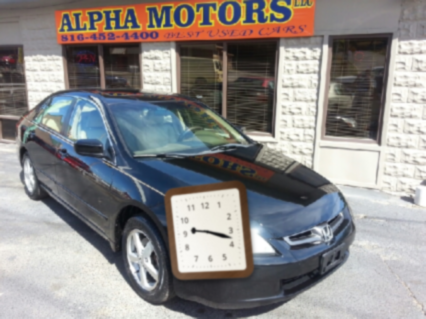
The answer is 9:18
